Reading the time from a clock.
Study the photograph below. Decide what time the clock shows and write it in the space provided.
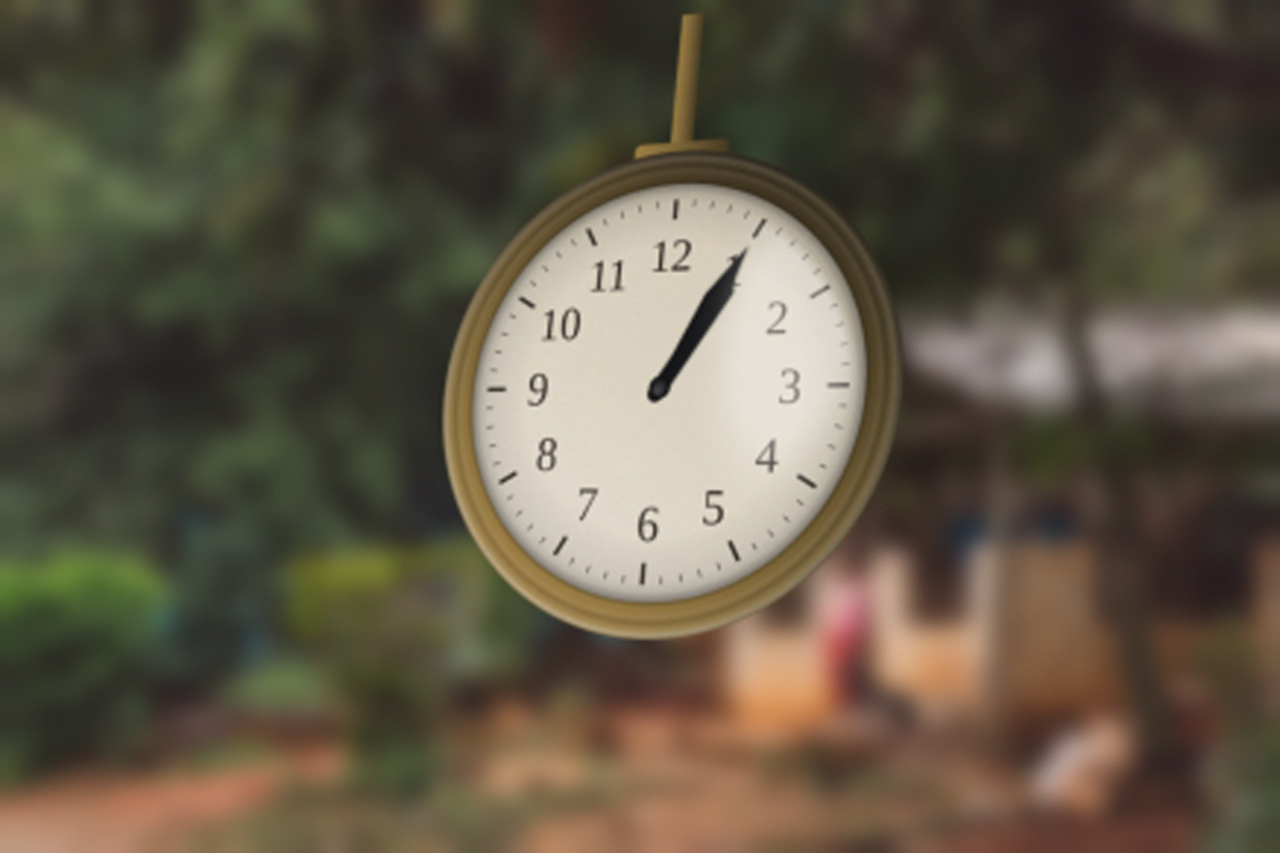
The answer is 1:05
